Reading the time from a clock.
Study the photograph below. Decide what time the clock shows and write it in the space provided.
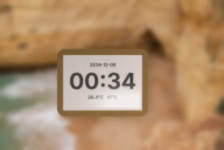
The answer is 0:34
